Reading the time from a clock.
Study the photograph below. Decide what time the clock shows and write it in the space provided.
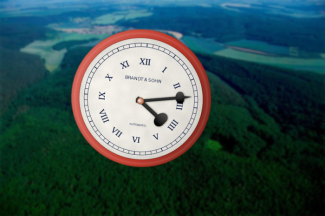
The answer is 4:13
